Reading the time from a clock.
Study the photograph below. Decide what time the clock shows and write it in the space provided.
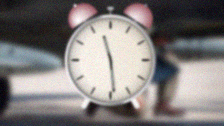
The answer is 11:29
